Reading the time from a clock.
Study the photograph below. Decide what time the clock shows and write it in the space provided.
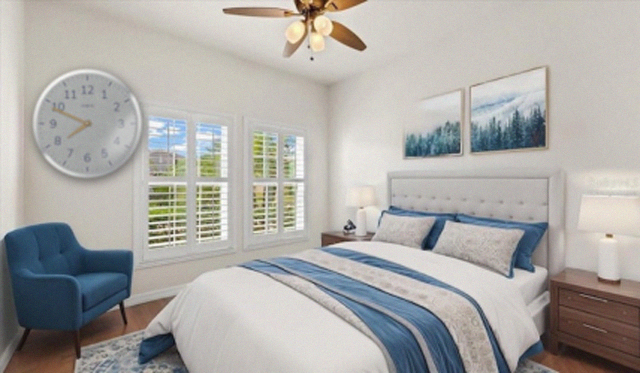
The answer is 7:49
